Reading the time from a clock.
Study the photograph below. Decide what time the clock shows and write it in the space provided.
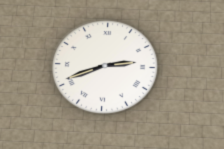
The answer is 2:41
